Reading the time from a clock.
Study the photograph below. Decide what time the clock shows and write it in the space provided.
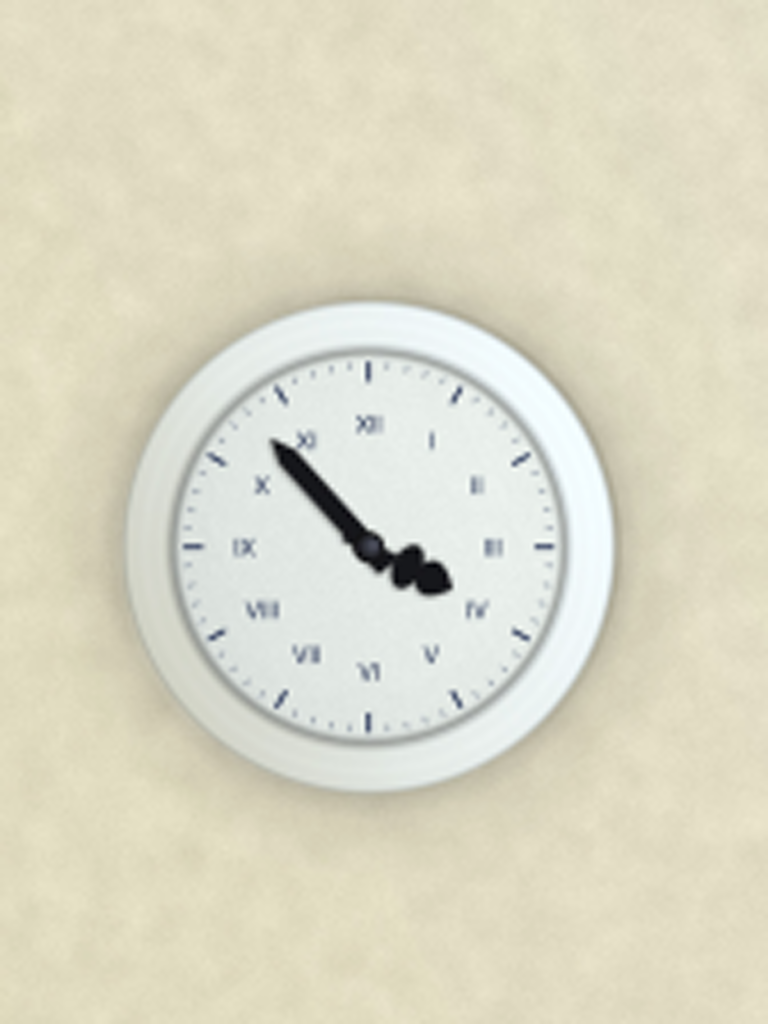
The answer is 3:53
